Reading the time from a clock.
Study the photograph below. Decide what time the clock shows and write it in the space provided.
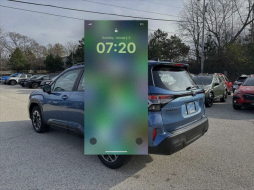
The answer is 7:20
